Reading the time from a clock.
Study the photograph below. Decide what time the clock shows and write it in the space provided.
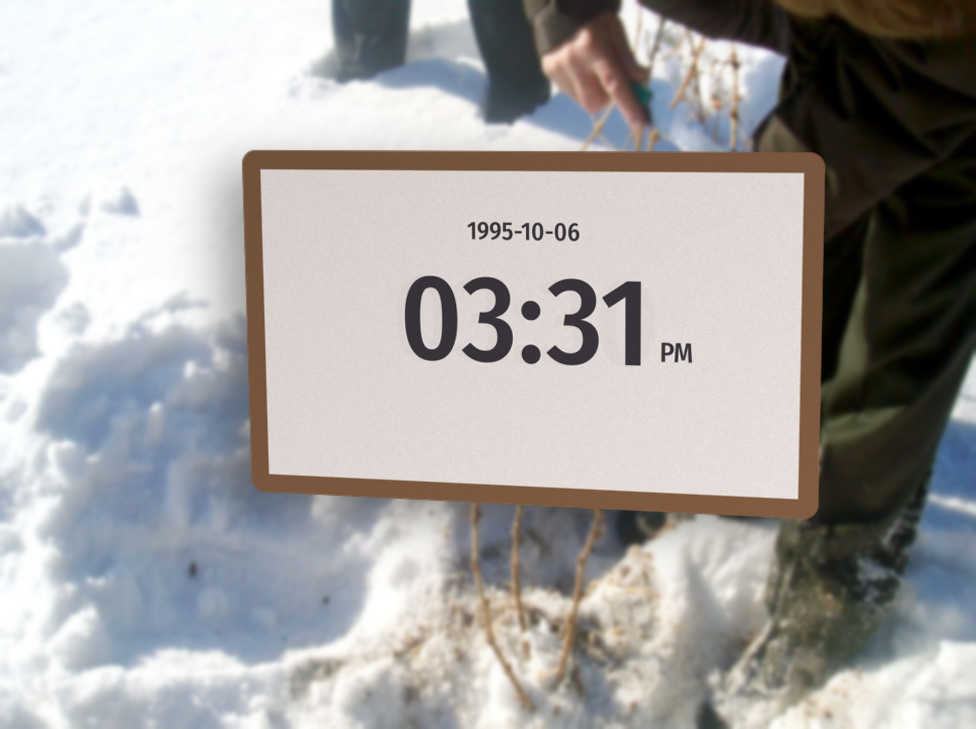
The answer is 3:31
